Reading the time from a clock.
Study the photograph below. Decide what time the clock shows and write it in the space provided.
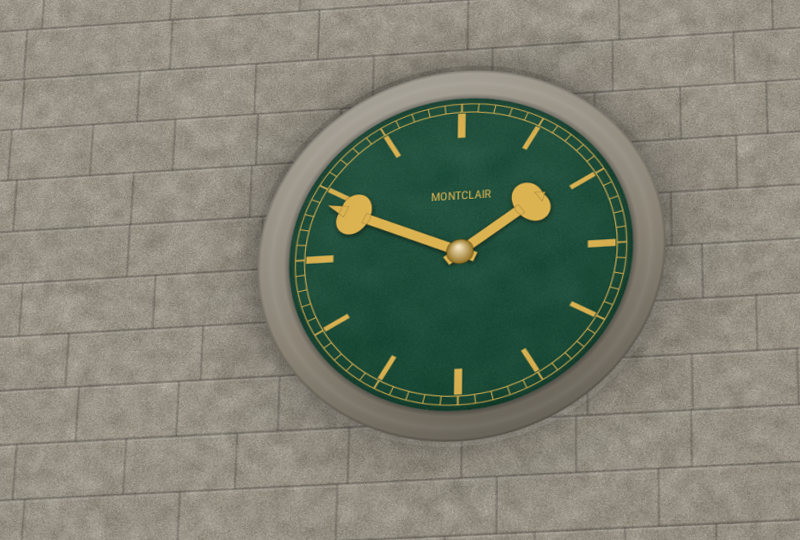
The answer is 1:49
